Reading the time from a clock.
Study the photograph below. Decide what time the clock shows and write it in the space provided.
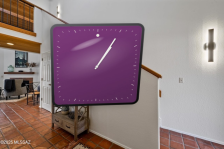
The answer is 1:05
